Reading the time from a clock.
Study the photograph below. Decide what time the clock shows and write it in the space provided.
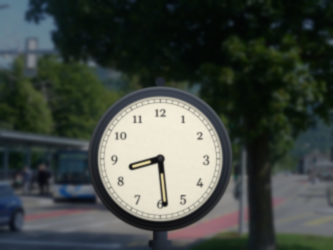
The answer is 8:29
